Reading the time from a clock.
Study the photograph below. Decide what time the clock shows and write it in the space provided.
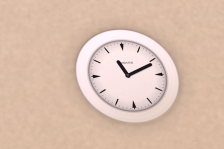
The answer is 11:11
